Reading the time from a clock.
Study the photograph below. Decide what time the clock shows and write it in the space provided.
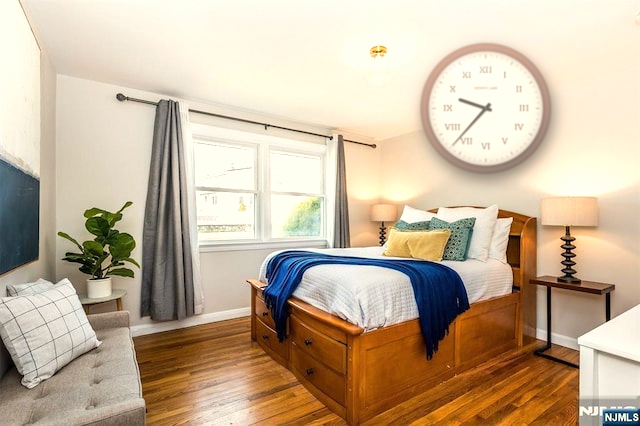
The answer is 9:37
